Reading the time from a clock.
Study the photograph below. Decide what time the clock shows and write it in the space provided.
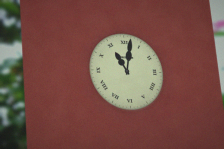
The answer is 11:02
